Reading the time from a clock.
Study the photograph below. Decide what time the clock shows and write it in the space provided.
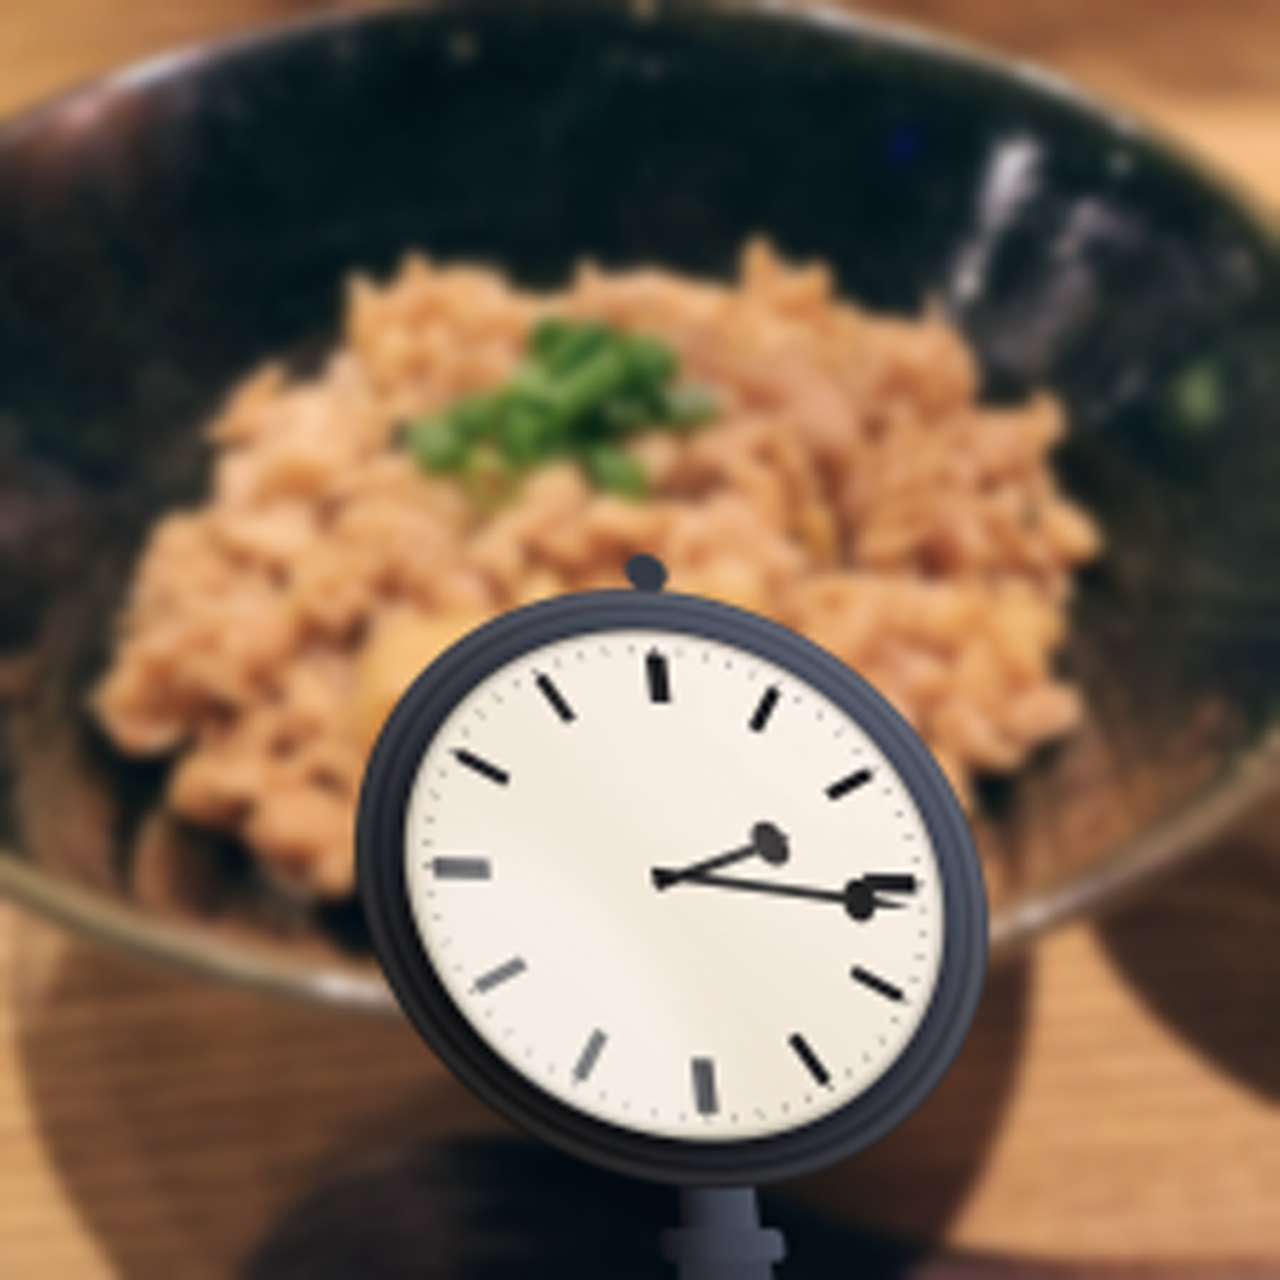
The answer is 2:16
